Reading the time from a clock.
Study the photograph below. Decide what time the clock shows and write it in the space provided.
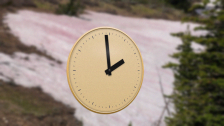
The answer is 1:59
